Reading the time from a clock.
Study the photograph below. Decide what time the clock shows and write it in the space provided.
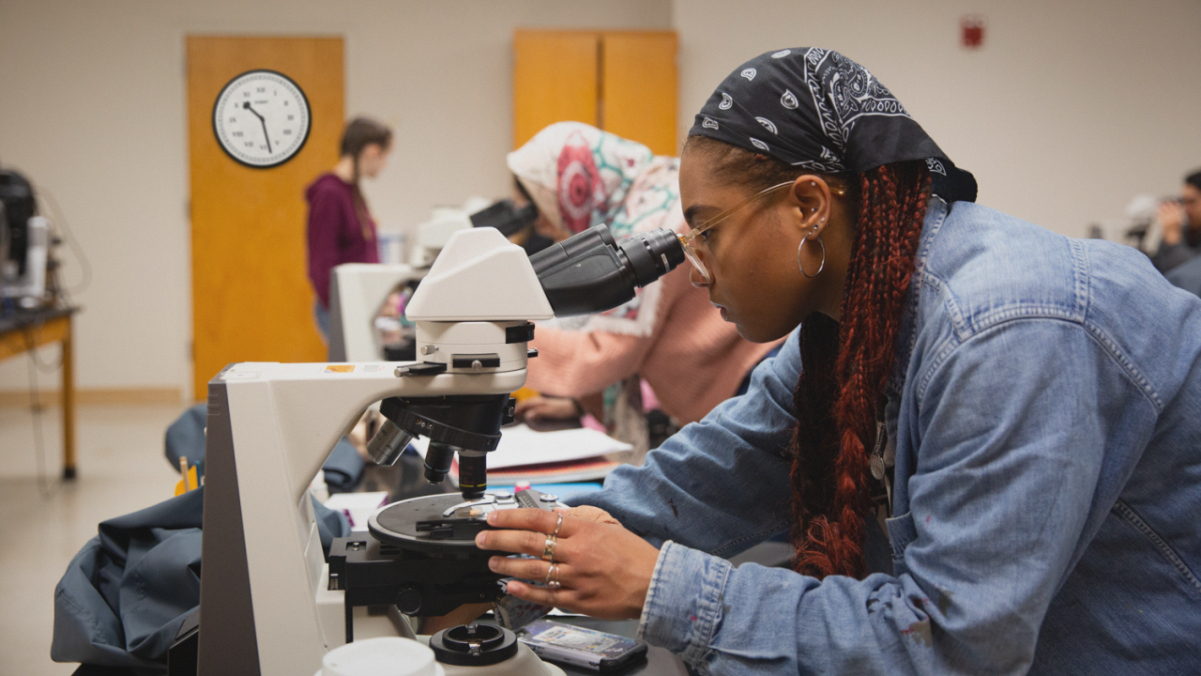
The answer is 10:28
